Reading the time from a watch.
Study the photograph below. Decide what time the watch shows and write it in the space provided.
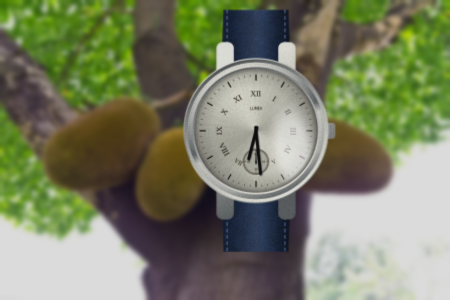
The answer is 6:29
